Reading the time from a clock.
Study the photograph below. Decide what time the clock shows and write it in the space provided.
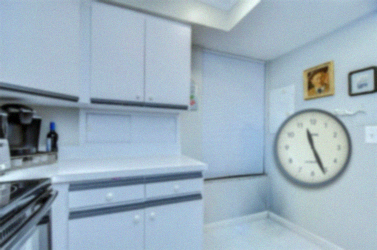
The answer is 11:26
